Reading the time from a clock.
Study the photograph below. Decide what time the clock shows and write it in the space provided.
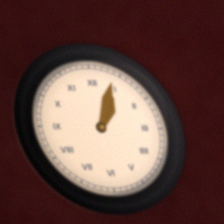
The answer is 1:04
